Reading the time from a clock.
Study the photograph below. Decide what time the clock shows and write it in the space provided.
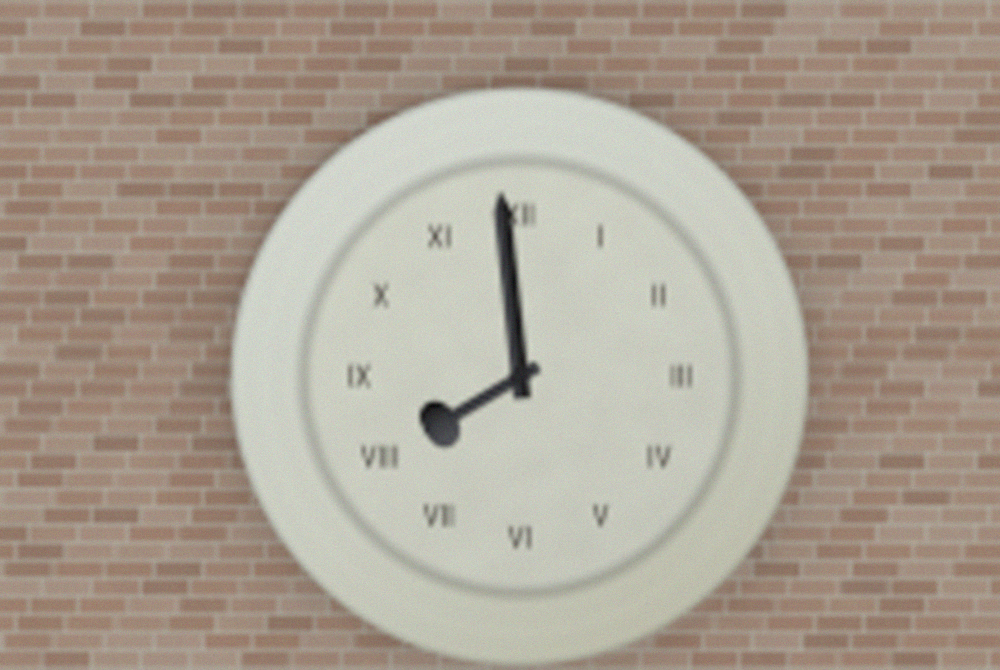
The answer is 7:59
